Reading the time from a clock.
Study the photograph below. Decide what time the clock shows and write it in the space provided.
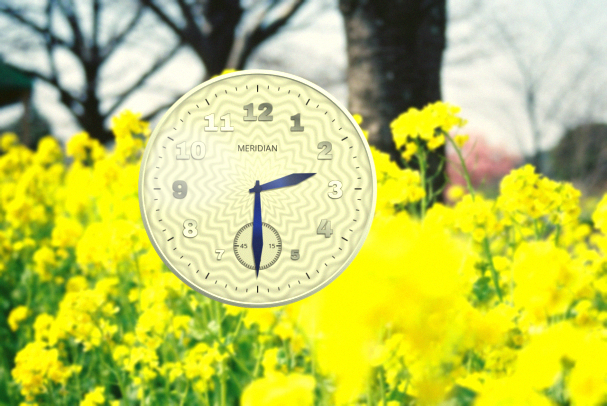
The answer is 2:30
